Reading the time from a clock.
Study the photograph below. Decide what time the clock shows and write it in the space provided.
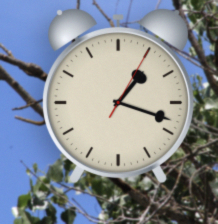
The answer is 1:18:05
